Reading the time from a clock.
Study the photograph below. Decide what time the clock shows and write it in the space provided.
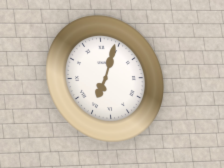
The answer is 7:04
